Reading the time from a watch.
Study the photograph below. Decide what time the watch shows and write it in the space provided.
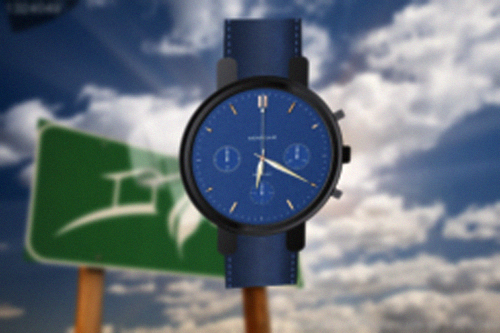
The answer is 6:20
